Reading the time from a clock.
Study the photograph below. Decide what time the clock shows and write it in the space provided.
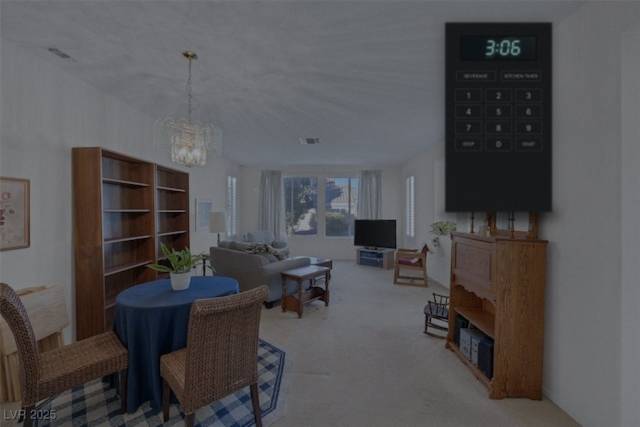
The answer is 3:06
